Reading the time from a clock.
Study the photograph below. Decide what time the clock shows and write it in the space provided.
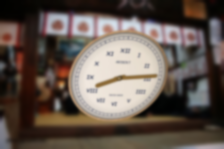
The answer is 8:14
